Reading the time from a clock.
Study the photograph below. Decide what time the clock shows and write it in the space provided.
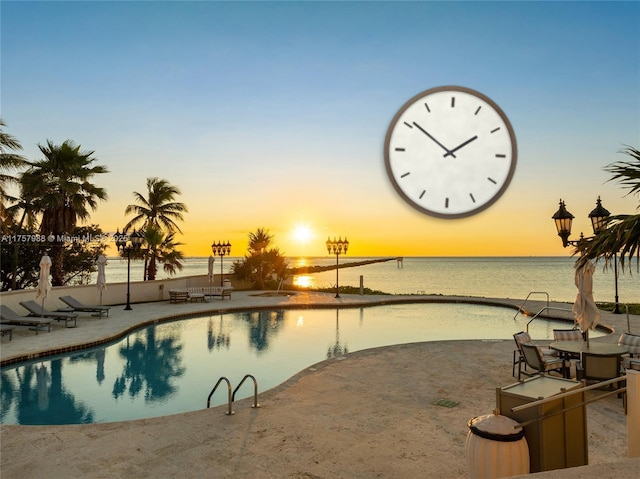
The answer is 1:51
